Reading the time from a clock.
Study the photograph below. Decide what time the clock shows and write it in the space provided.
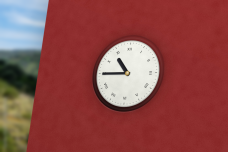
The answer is 10:45
